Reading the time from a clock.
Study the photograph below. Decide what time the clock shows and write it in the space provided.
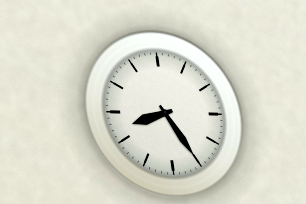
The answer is 8:25
